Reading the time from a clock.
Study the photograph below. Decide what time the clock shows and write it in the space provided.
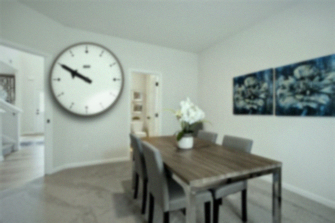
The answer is 9:50
